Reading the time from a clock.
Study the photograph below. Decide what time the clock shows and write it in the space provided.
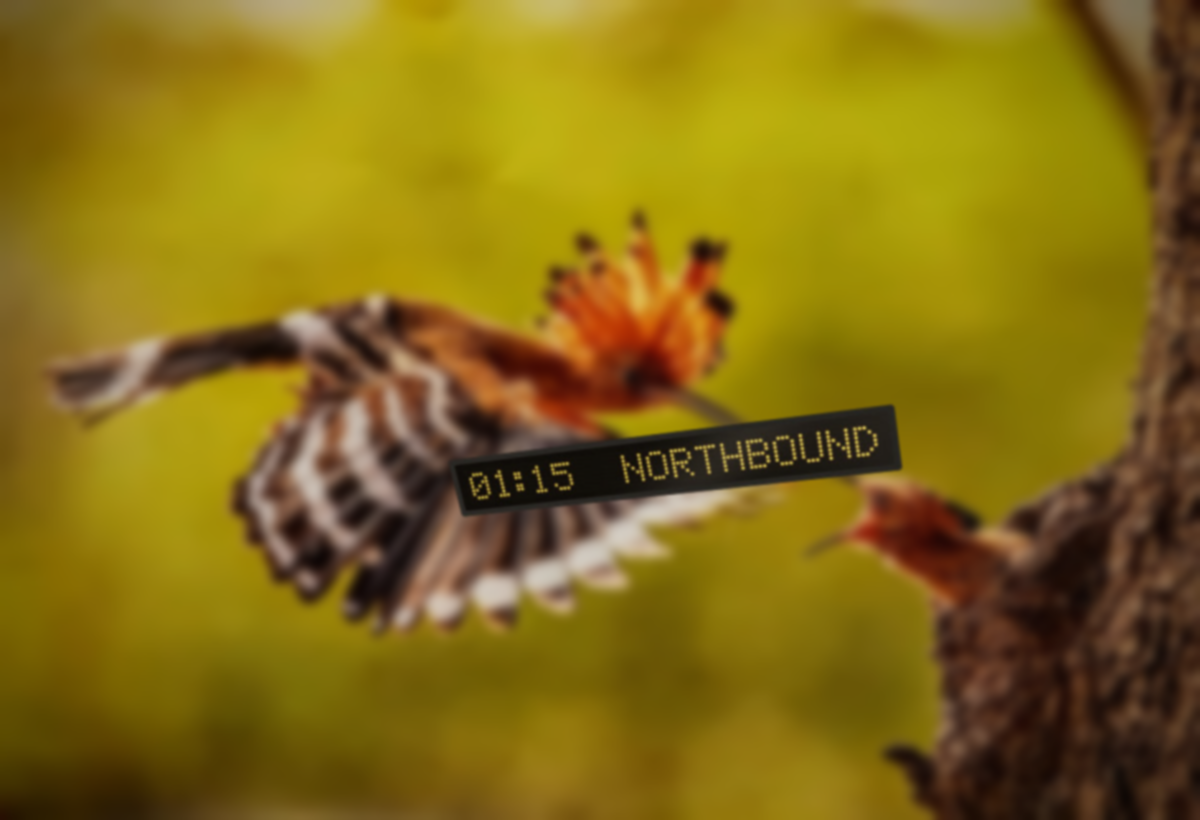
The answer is 1:15
